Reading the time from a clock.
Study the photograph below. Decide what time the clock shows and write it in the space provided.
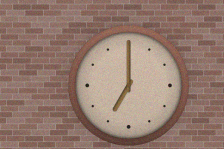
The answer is 7:00
